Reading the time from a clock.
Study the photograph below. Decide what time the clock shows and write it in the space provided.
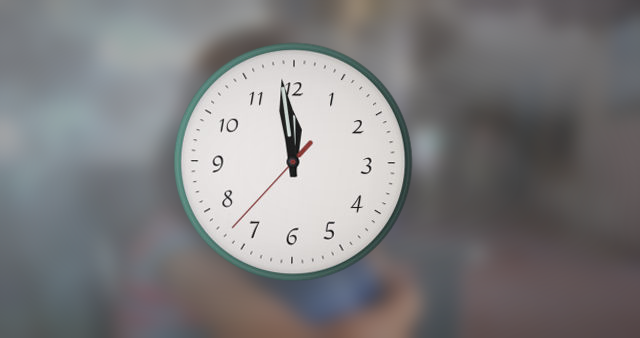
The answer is 11:58:37
